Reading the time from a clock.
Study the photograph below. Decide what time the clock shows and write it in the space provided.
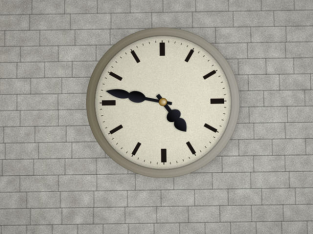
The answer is 4:47
